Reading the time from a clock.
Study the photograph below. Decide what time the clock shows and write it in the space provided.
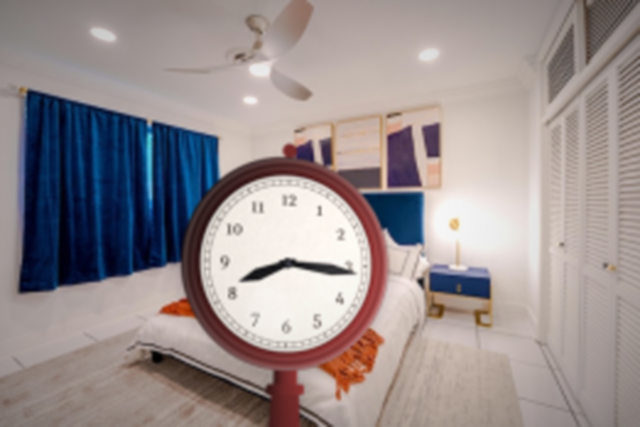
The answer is 8:16
